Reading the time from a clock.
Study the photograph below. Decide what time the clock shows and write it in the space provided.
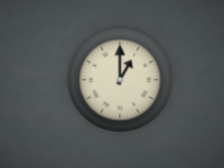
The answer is 1:00
